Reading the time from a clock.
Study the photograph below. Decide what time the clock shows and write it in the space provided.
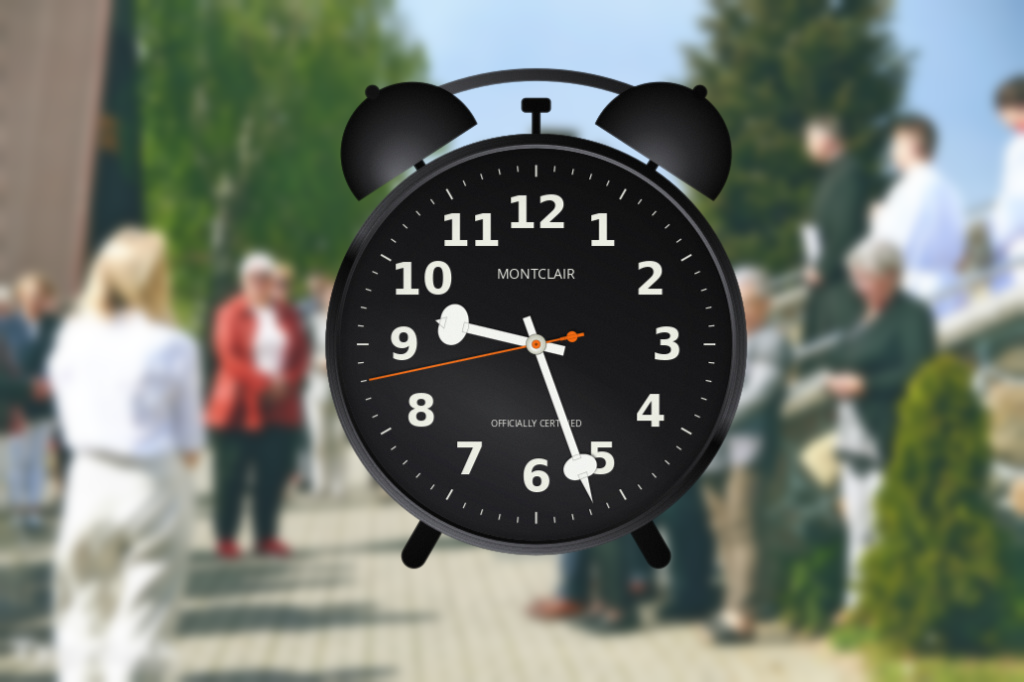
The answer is 9:26:43
